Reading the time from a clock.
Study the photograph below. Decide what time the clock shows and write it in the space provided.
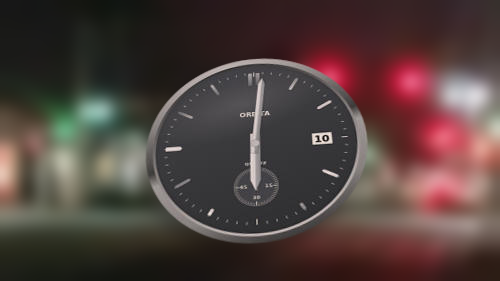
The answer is 6:01
